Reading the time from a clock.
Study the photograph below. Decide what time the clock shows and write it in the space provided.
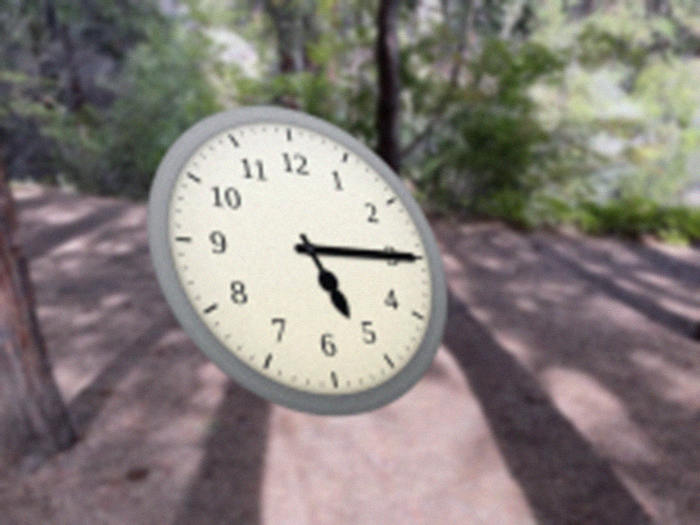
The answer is 5:15
